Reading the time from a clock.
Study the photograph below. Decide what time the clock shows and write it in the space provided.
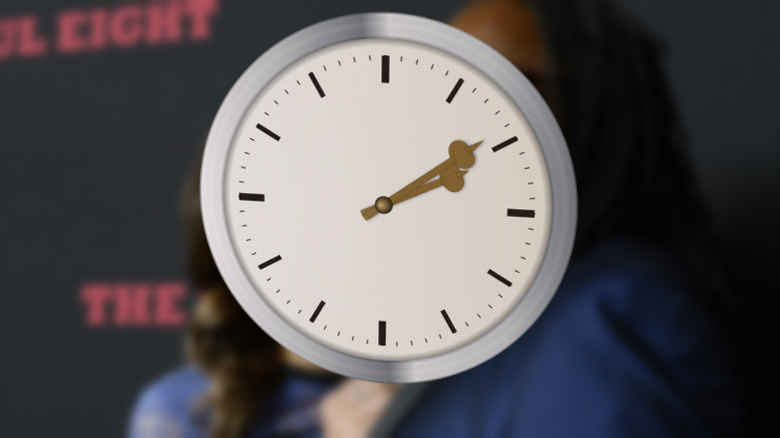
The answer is 2:09
